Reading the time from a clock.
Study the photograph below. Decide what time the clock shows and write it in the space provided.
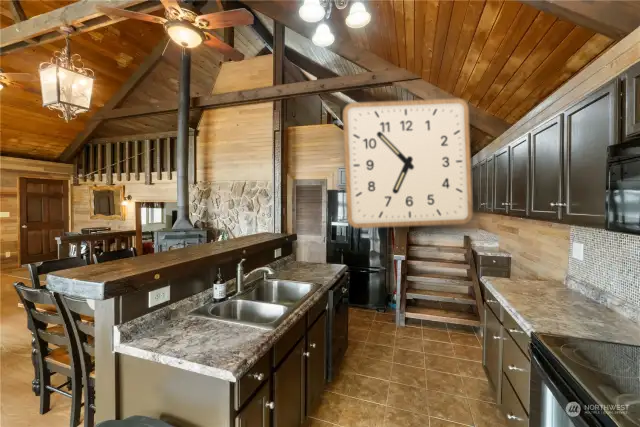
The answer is 6:53
